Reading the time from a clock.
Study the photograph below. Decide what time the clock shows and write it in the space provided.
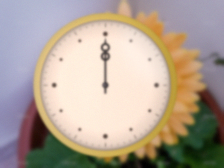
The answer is 12:00
